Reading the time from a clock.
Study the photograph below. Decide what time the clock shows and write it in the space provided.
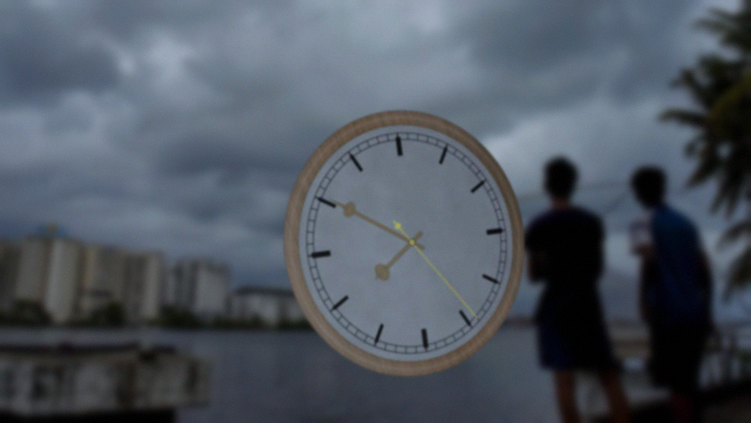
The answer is 7:50:24
